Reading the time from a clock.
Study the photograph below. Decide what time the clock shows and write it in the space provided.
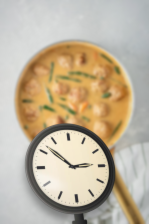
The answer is 2:52
